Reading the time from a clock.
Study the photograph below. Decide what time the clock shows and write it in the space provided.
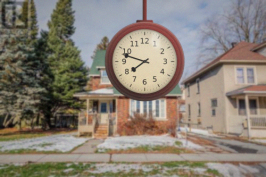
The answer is 7:48
